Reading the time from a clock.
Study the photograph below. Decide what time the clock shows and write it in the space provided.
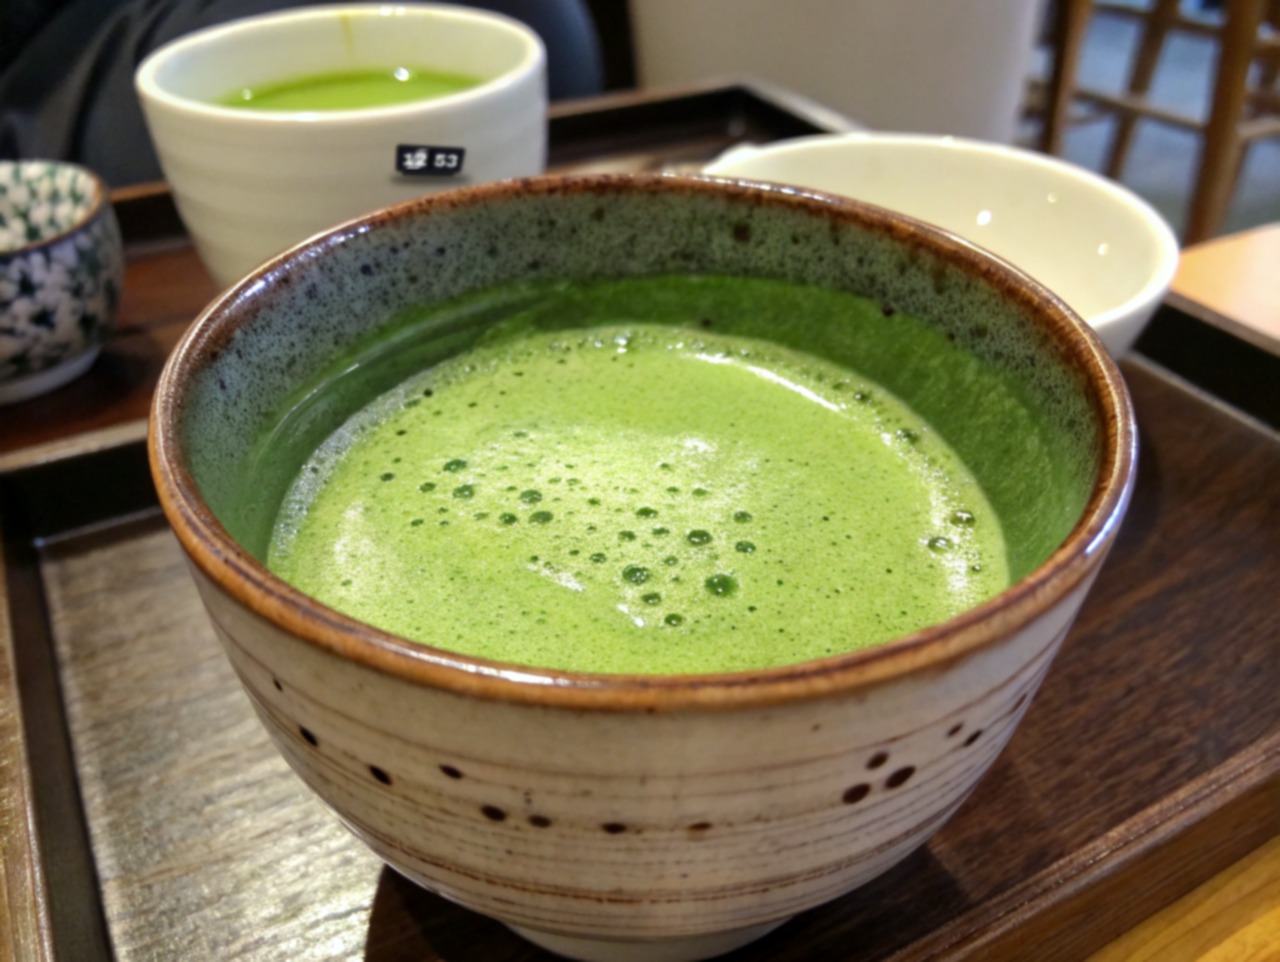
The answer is 12:53
